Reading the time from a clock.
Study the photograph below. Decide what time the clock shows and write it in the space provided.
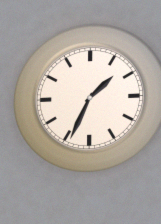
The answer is 1:34
